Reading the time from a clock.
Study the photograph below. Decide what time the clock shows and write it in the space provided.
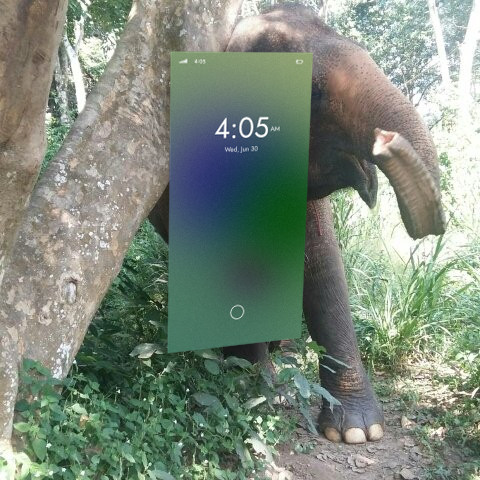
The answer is 4:05
